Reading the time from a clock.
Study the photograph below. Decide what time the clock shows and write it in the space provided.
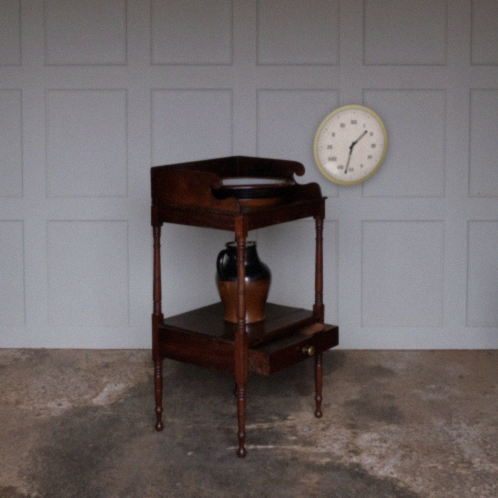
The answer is 1:32
